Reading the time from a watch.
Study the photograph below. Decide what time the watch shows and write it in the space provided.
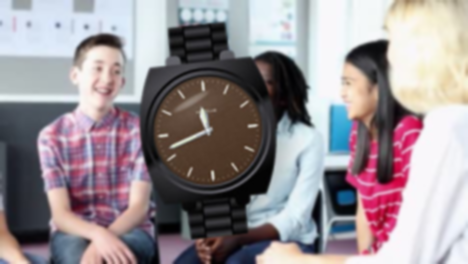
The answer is 11:42
